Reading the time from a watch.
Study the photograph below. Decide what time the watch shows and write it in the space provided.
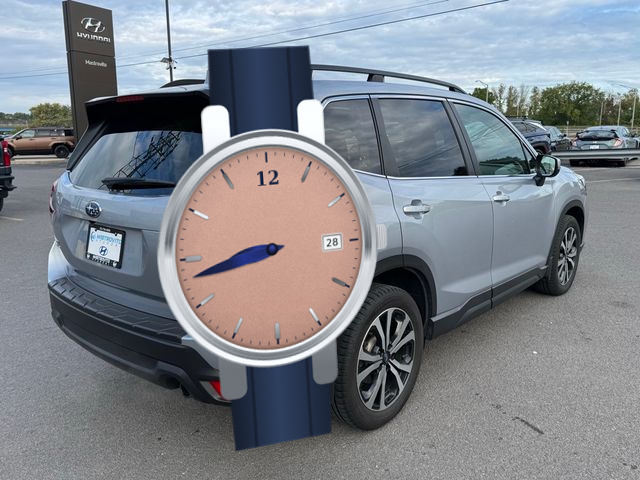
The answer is 8:43
